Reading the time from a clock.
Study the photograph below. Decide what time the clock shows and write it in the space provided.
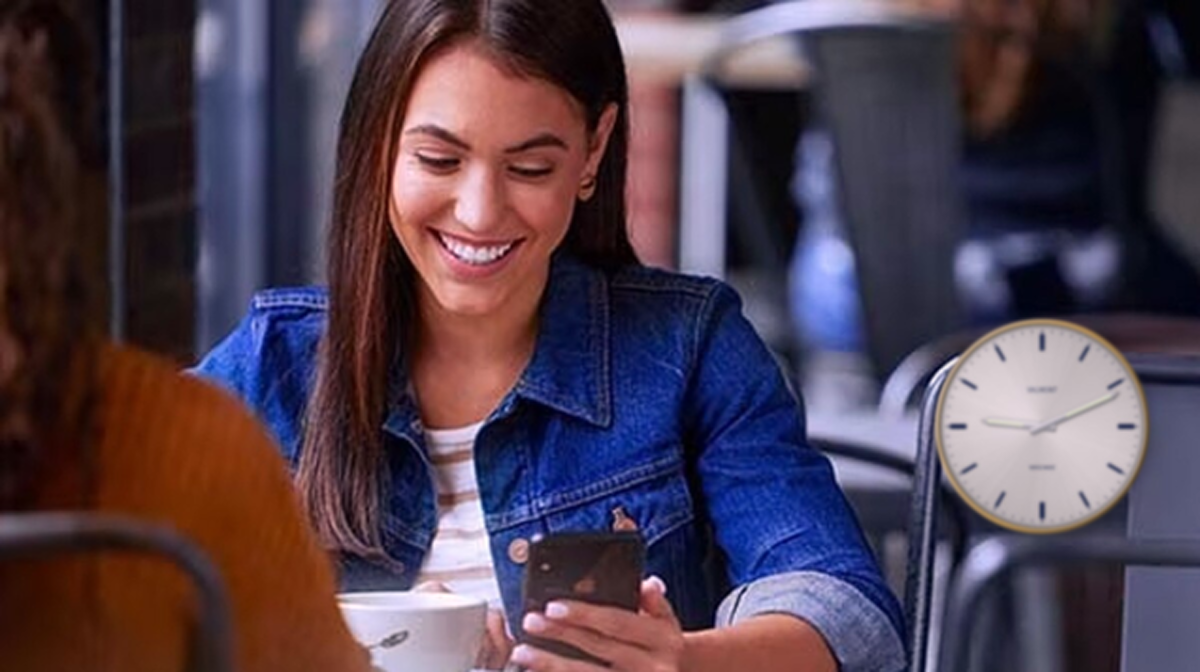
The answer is 9:11
